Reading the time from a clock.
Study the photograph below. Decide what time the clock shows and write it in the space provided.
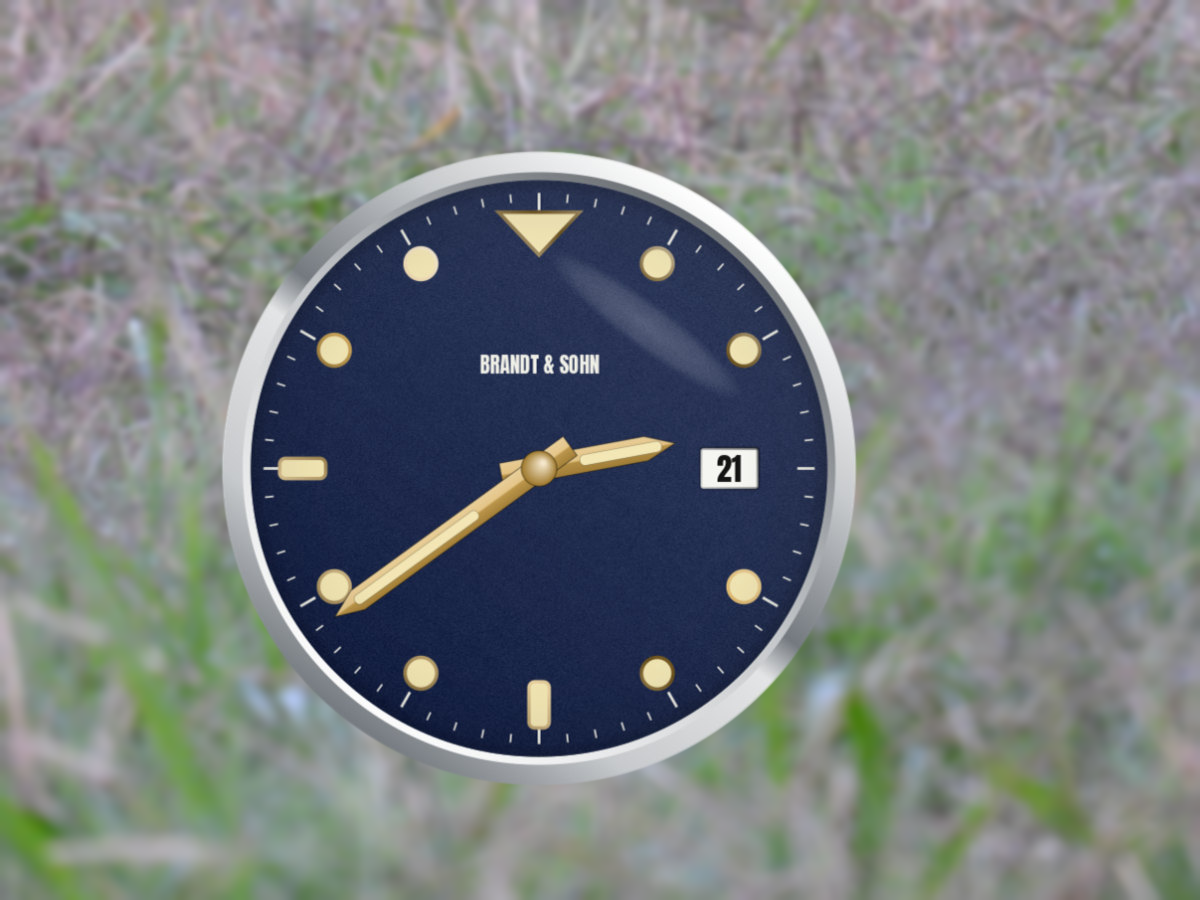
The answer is 2:39
